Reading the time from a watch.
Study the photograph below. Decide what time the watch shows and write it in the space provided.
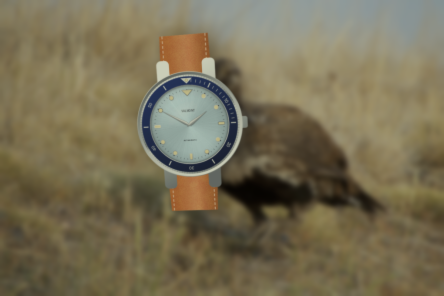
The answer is 1:50
